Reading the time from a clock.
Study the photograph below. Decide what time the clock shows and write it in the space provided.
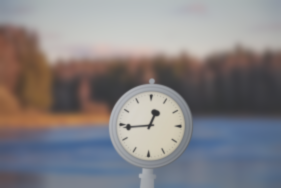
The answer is 12:44
